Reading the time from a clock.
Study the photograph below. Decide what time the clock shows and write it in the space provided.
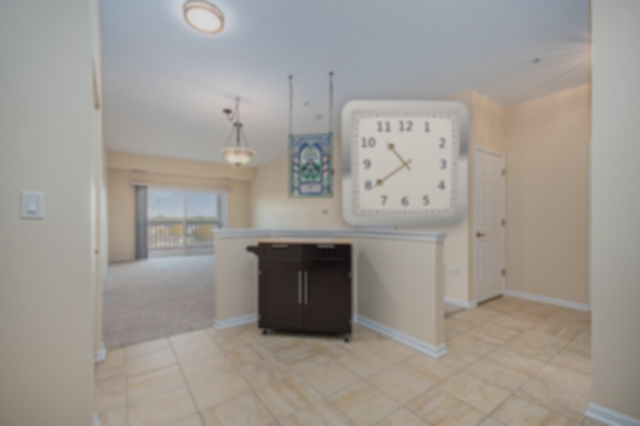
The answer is 10:39
